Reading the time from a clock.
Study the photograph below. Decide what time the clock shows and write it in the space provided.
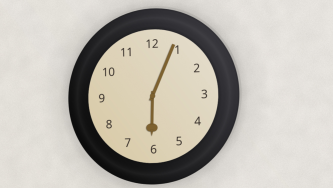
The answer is 6:04
